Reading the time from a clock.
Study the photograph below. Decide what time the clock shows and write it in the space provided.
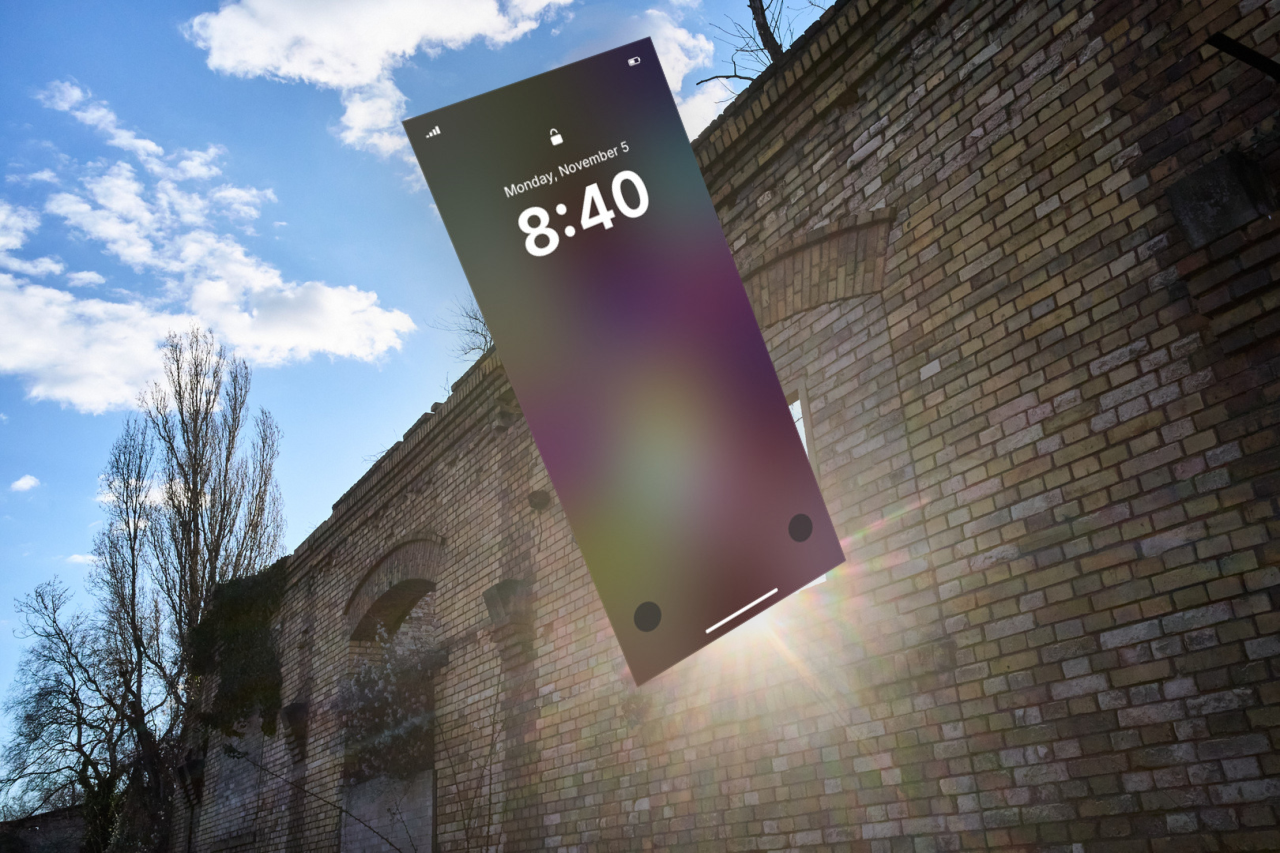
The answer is 8:40
